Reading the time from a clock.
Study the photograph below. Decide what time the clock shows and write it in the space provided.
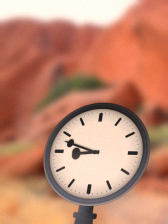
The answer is 8:48
